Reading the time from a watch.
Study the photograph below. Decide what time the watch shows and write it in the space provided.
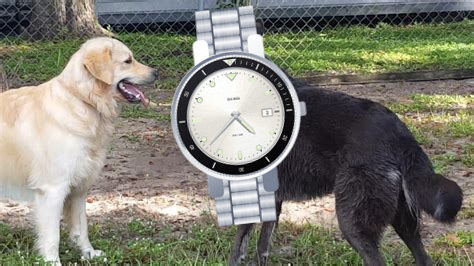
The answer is 4:38
